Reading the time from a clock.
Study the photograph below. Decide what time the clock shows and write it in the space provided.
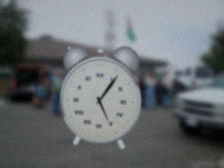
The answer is 5:06
